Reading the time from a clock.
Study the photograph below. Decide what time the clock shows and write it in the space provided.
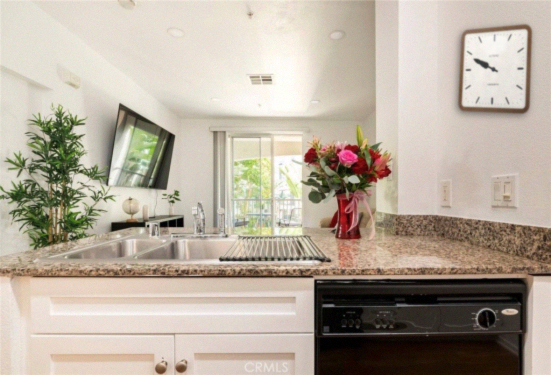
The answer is 9:49
